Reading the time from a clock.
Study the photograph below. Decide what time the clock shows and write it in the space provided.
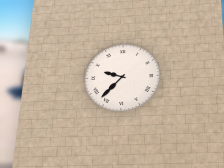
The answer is 9:37
